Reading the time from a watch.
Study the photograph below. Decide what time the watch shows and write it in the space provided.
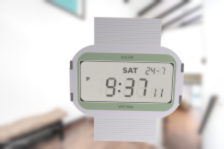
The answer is 9:37:11
